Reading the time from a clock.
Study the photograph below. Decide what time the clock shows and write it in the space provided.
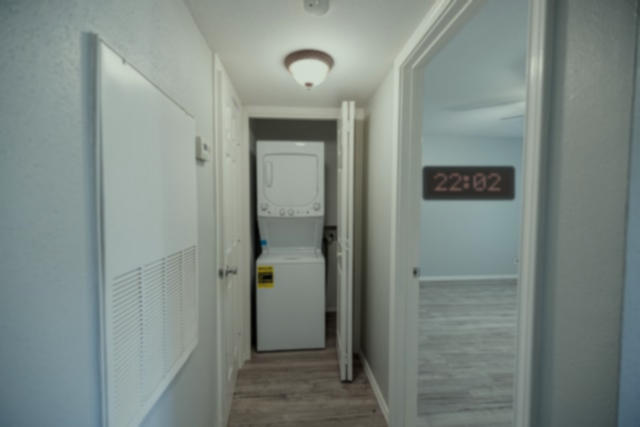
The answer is 22:02
